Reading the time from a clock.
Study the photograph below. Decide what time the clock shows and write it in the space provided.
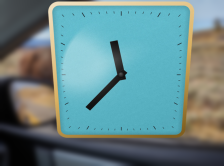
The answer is 11:37
